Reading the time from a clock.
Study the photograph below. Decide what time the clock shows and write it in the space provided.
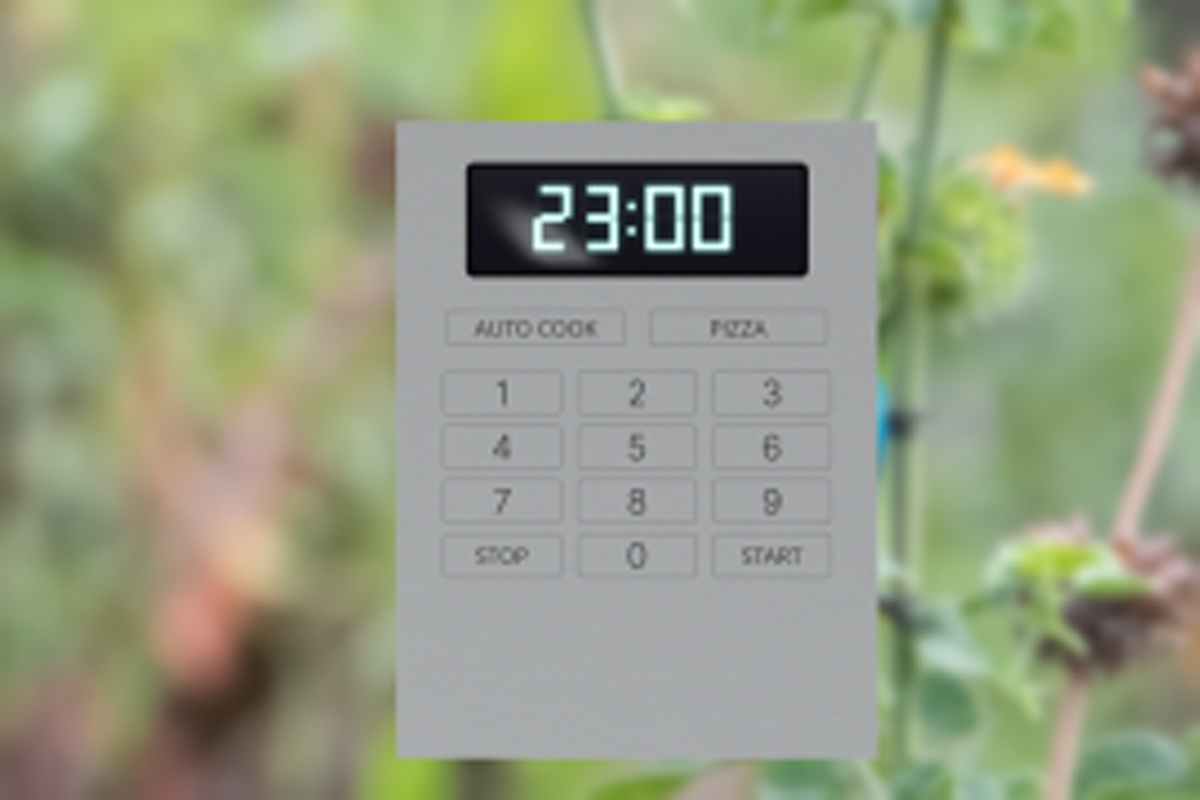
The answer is 23:00
